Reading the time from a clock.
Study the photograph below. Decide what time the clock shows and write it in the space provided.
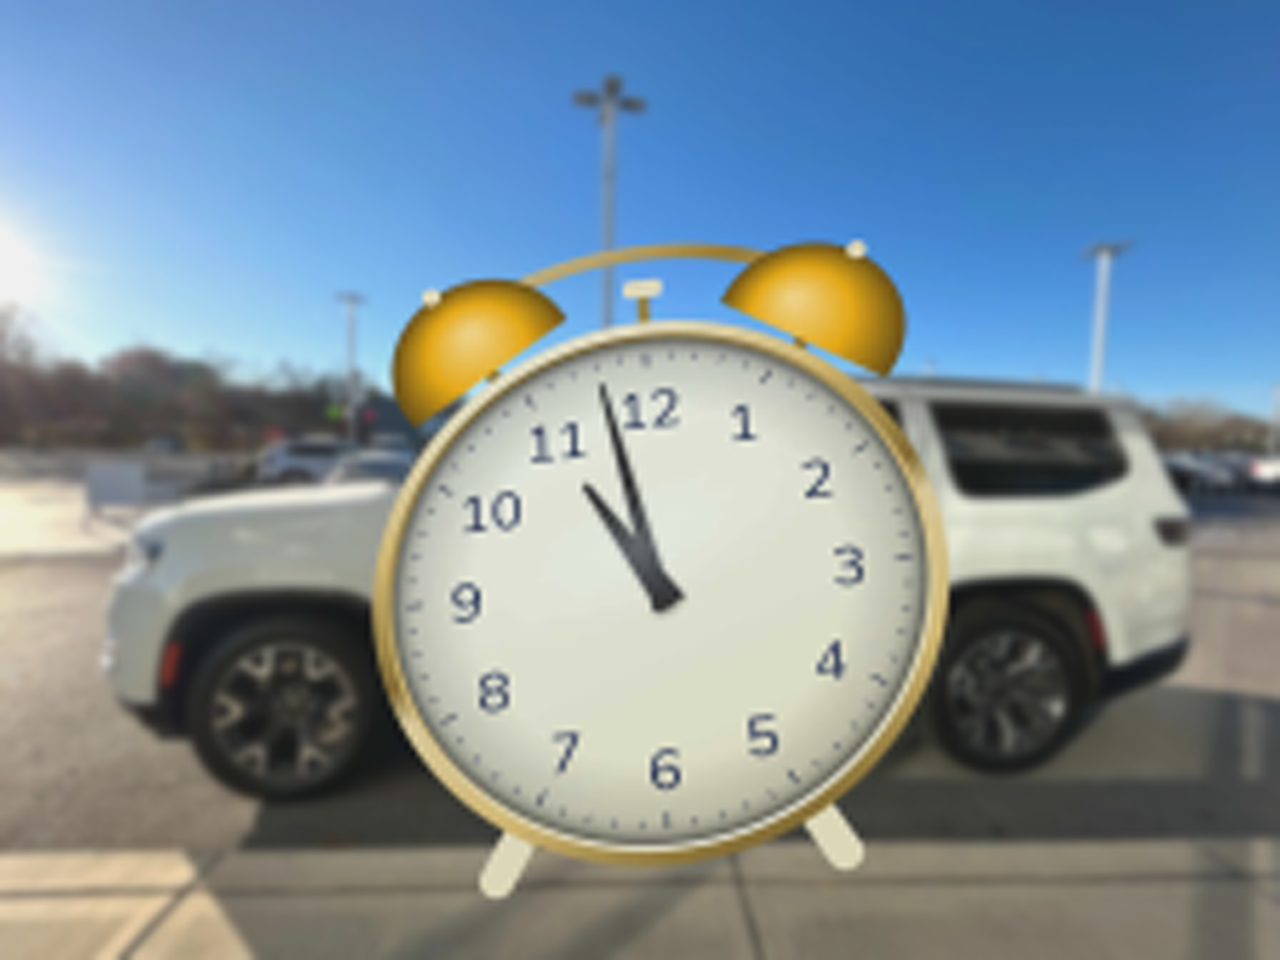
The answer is 10:58
